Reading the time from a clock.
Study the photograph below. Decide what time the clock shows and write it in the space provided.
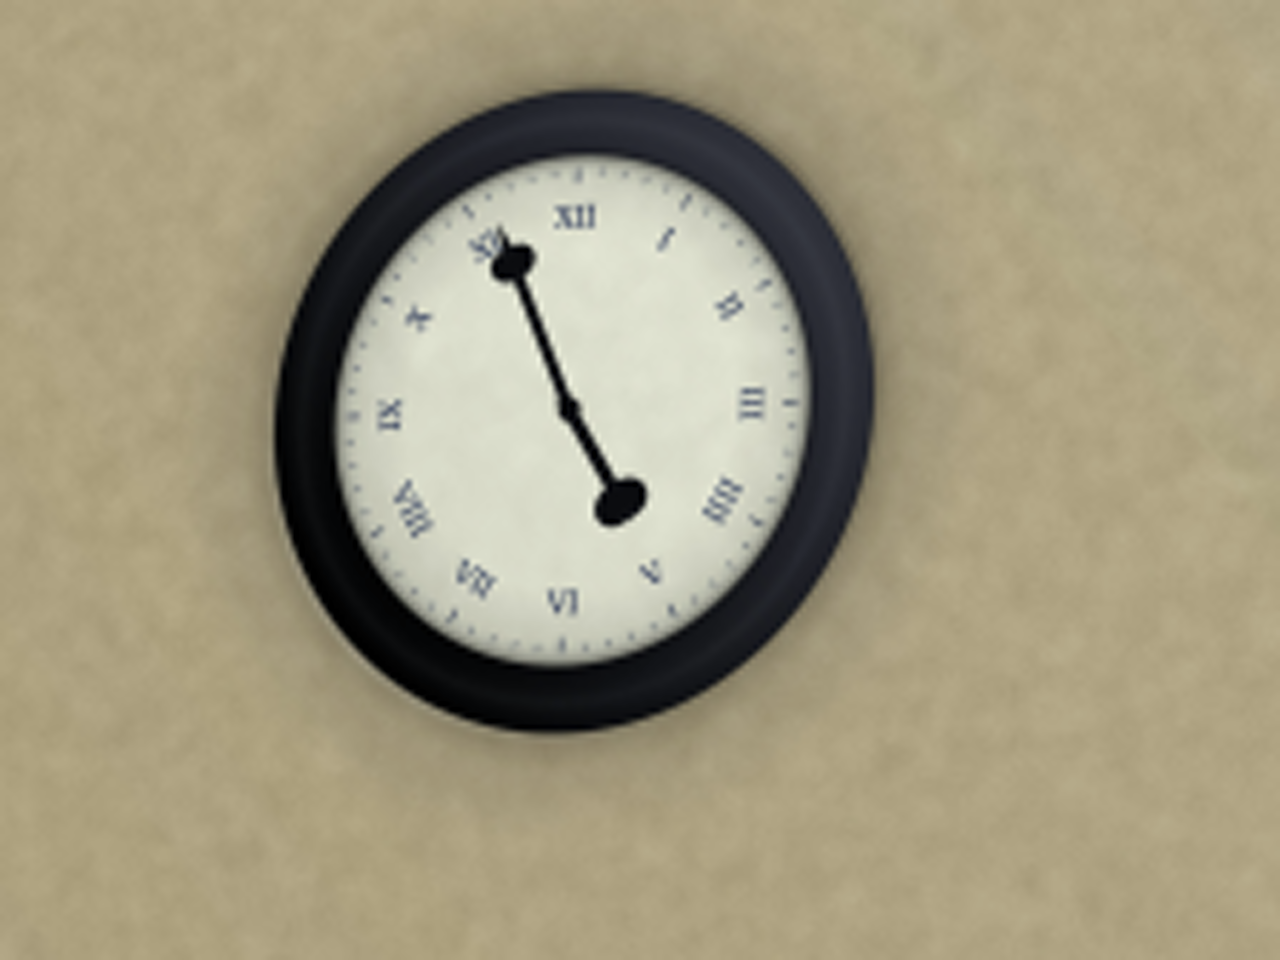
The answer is 4:56
